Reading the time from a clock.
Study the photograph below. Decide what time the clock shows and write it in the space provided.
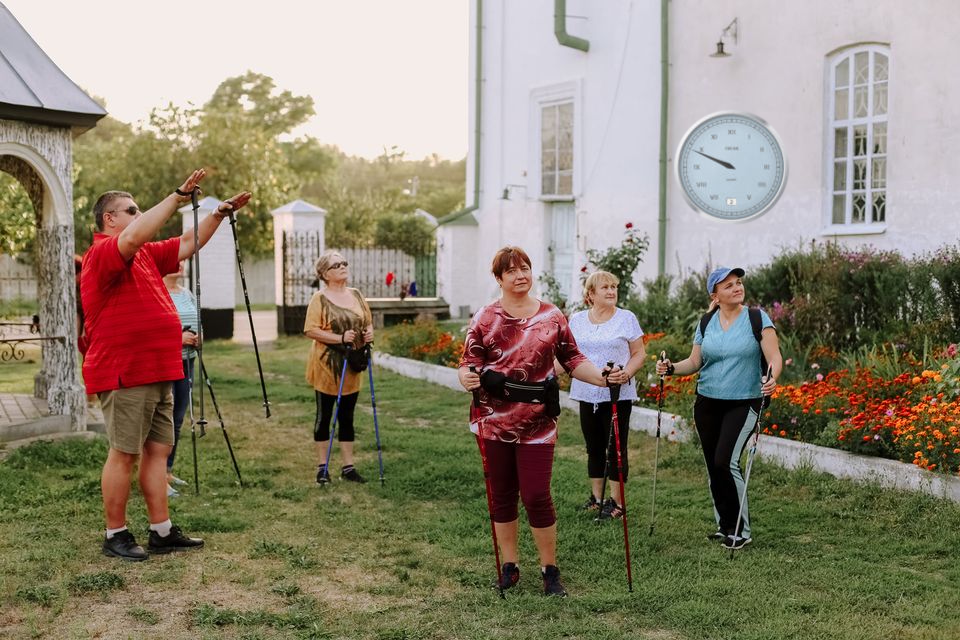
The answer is 9:49
